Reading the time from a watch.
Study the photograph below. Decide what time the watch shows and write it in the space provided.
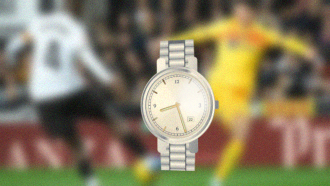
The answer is 8:27
